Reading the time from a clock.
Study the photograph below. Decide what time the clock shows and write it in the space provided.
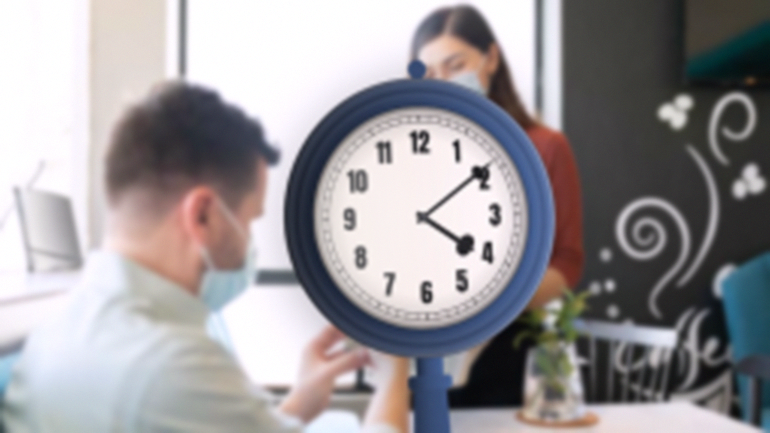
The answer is 4:09
